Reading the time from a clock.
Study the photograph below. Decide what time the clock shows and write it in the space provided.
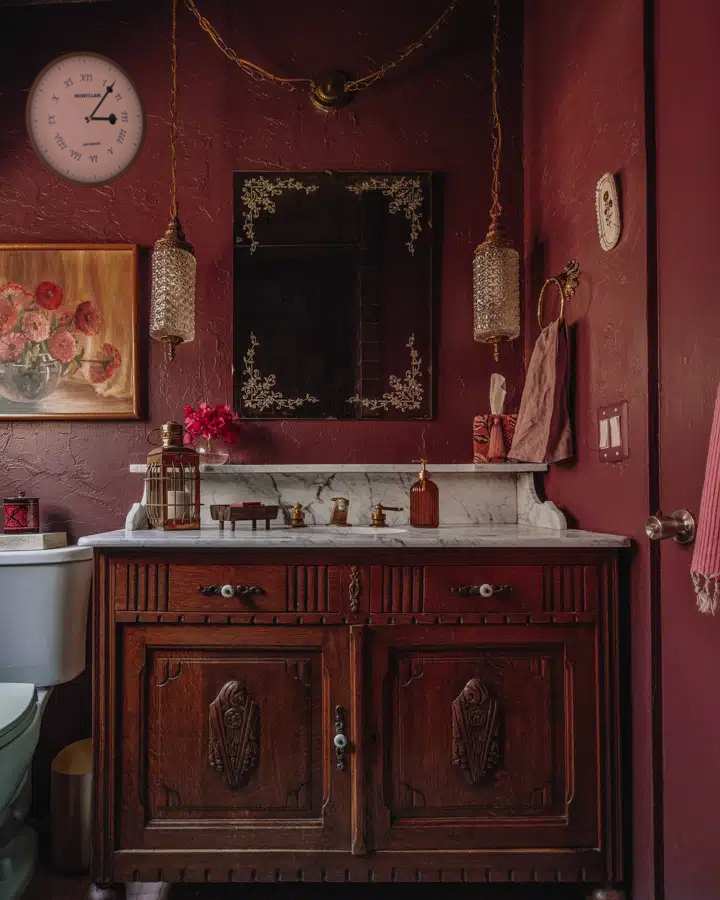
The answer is 3:07
